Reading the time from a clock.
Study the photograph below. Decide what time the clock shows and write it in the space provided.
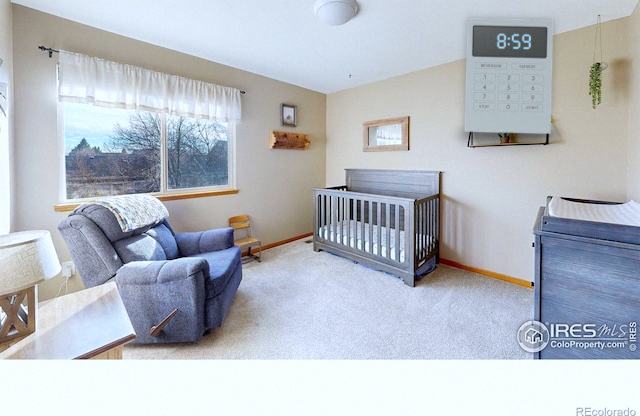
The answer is 8:59
